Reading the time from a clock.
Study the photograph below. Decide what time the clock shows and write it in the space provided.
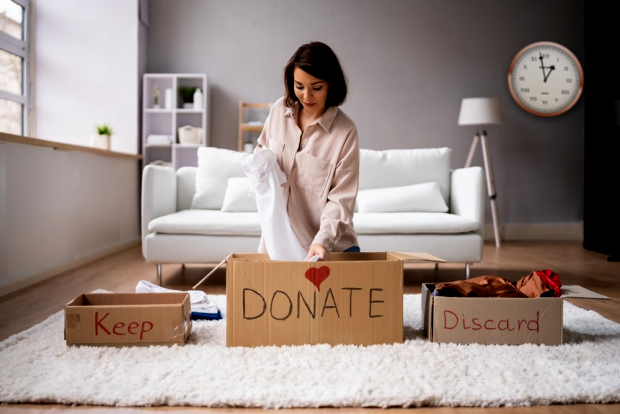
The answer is 12:58
